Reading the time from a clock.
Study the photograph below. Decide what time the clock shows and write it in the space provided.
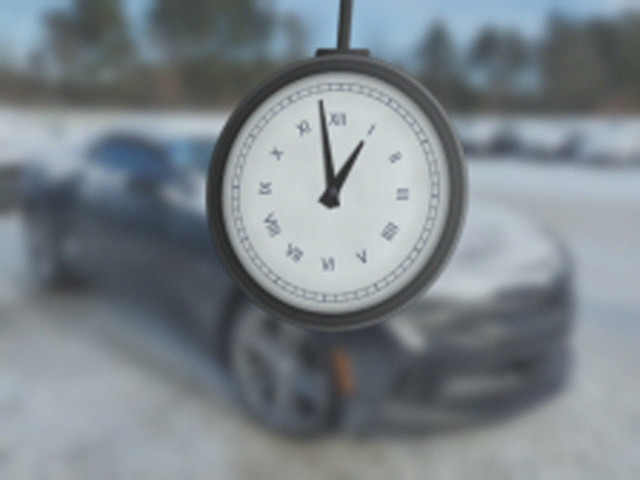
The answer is 12:58
